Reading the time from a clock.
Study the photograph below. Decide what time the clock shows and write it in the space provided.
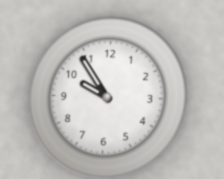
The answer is 9:54
